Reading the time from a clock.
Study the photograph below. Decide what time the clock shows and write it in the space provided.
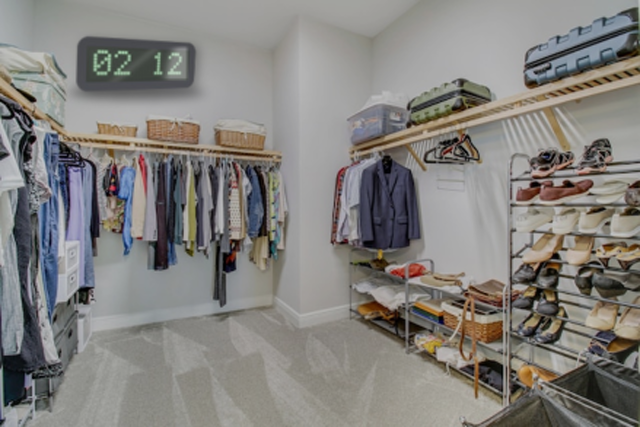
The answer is 2:12
